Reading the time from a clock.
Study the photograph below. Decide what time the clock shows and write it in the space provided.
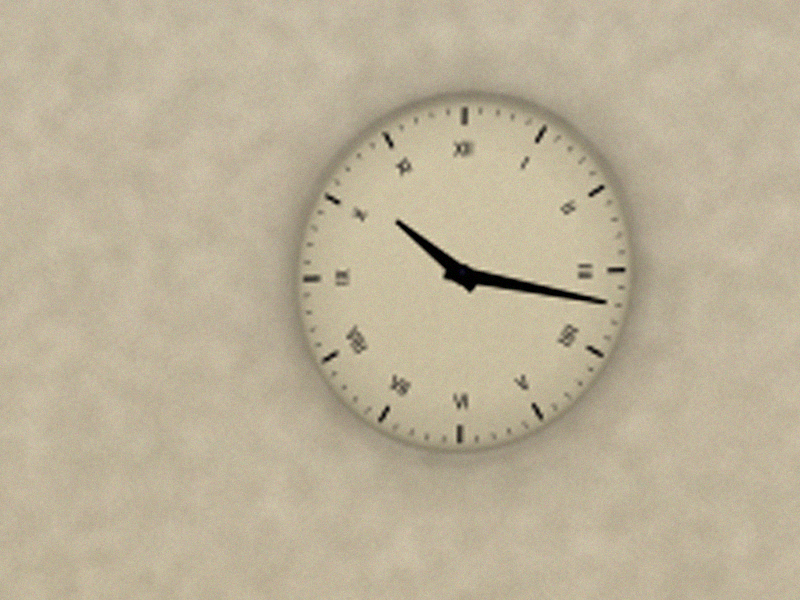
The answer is 10:17
